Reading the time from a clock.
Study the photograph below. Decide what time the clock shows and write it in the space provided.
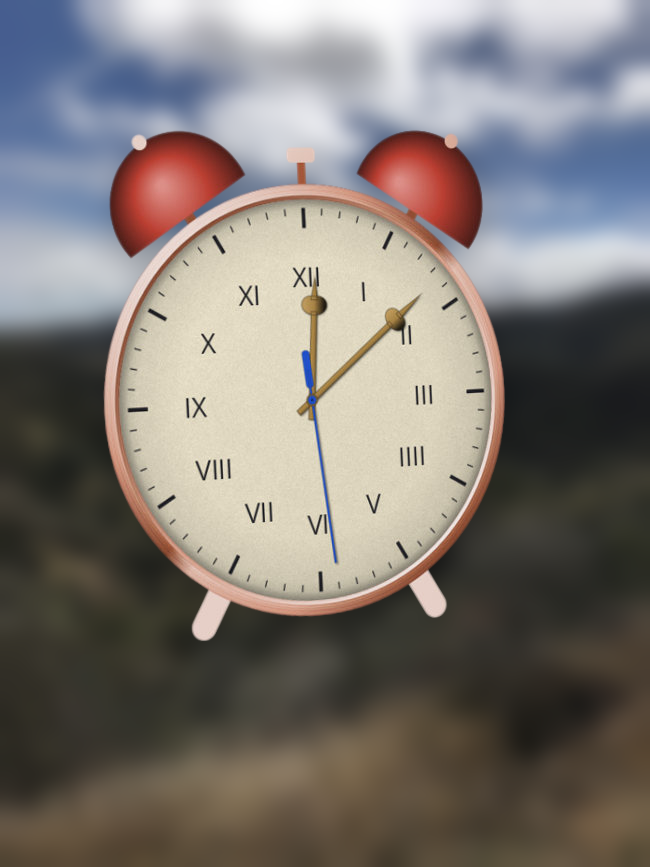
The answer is 12:08:29
